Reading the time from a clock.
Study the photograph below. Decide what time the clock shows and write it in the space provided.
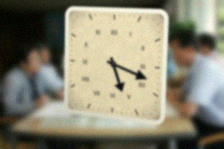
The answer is 5:18
